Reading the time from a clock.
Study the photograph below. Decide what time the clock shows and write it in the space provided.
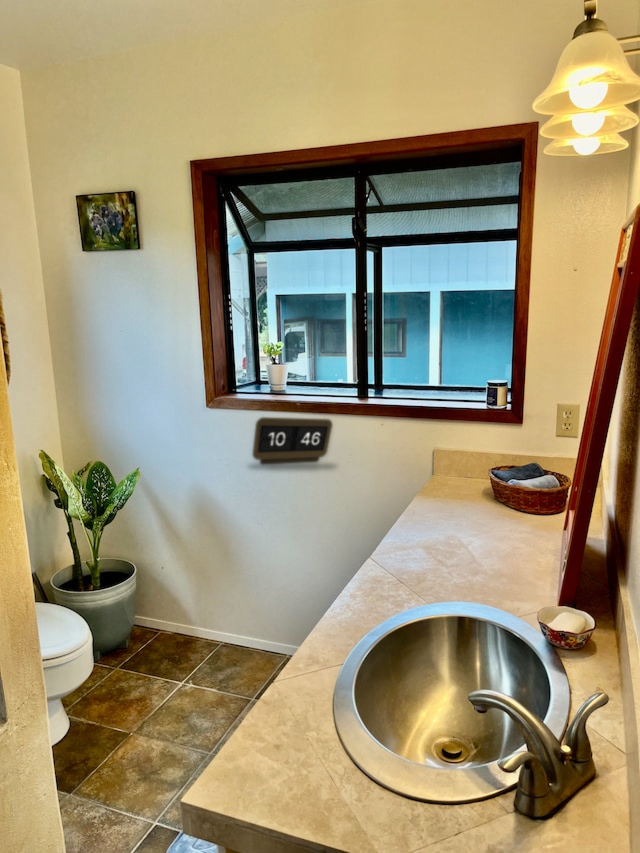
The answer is 10:46
